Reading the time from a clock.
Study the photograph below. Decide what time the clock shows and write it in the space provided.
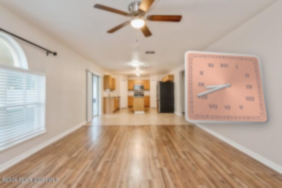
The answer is 8:41
